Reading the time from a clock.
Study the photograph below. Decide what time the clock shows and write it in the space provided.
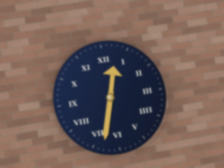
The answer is 12:33
